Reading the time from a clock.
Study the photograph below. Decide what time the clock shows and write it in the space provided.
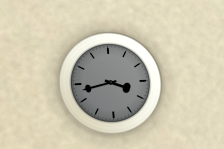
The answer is 3:43
